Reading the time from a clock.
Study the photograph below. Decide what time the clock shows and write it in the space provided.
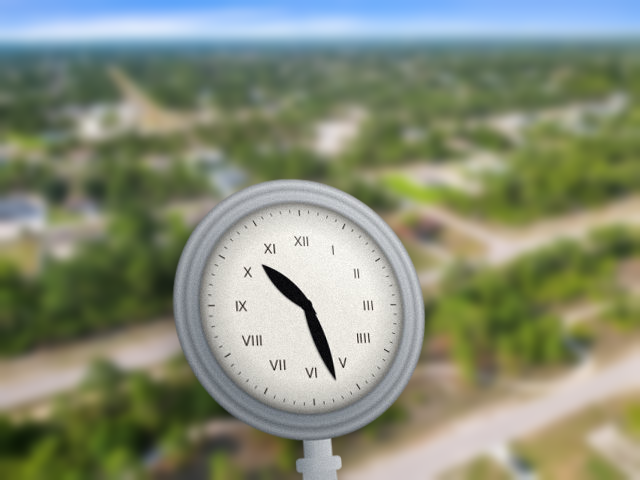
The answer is 10:27
